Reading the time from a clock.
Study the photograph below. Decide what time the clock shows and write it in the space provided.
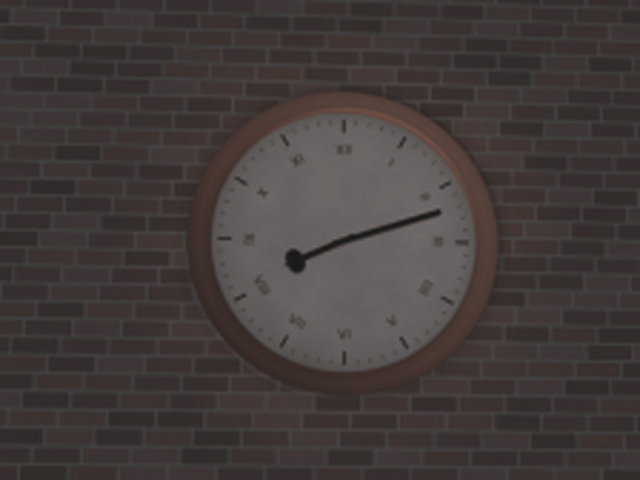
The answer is 8:12
